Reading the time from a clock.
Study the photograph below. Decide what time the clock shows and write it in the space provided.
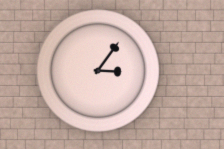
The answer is 3:06
